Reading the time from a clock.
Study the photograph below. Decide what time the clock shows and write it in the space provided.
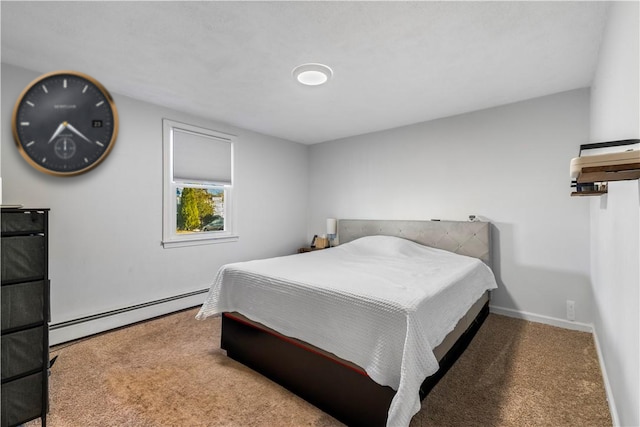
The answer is 7:21
